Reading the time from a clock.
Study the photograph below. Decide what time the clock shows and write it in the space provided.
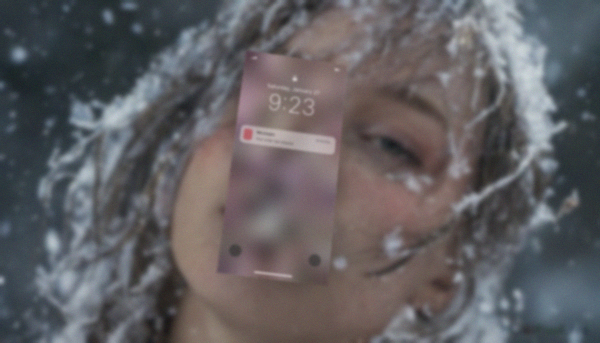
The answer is 9:23
